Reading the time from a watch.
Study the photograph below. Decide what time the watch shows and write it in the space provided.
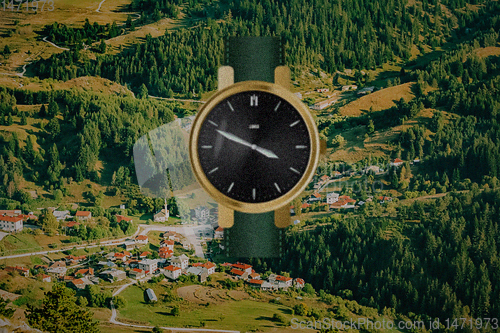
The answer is 3:49
